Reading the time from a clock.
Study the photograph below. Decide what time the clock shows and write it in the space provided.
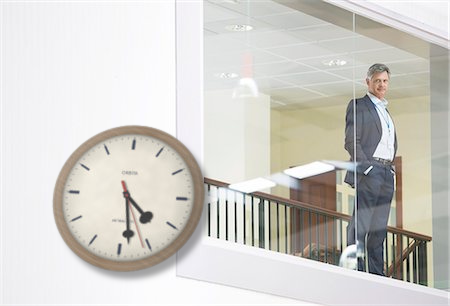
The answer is 4:28:26
